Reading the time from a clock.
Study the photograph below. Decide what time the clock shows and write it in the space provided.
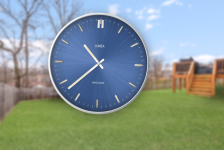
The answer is 10:38
